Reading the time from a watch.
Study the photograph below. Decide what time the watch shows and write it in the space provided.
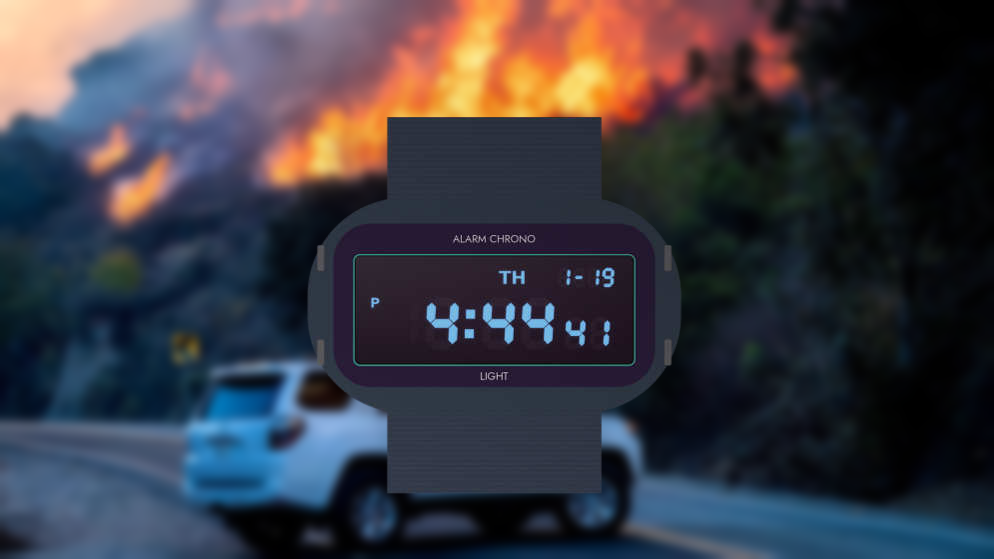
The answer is 4:44:41
